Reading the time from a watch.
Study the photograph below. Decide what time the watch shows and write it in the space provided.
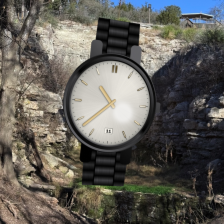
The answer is 10:38
